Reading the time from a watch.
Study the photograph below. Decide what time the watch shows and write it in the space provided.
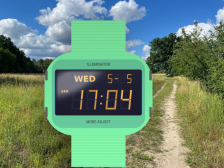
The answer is 17:04
